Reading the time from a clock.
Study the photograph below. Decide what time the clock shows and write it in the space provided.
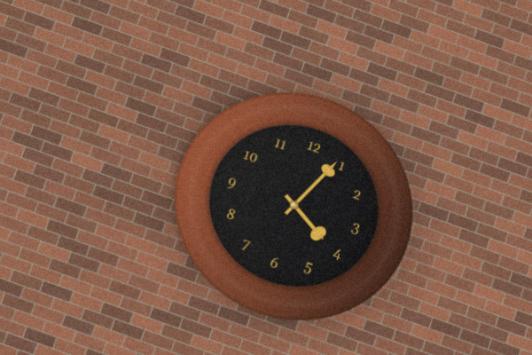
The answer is 4:04
